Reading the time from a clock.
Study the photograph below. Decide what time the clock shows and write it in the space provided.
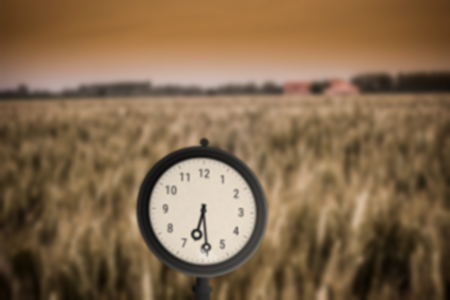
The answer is 6:29
